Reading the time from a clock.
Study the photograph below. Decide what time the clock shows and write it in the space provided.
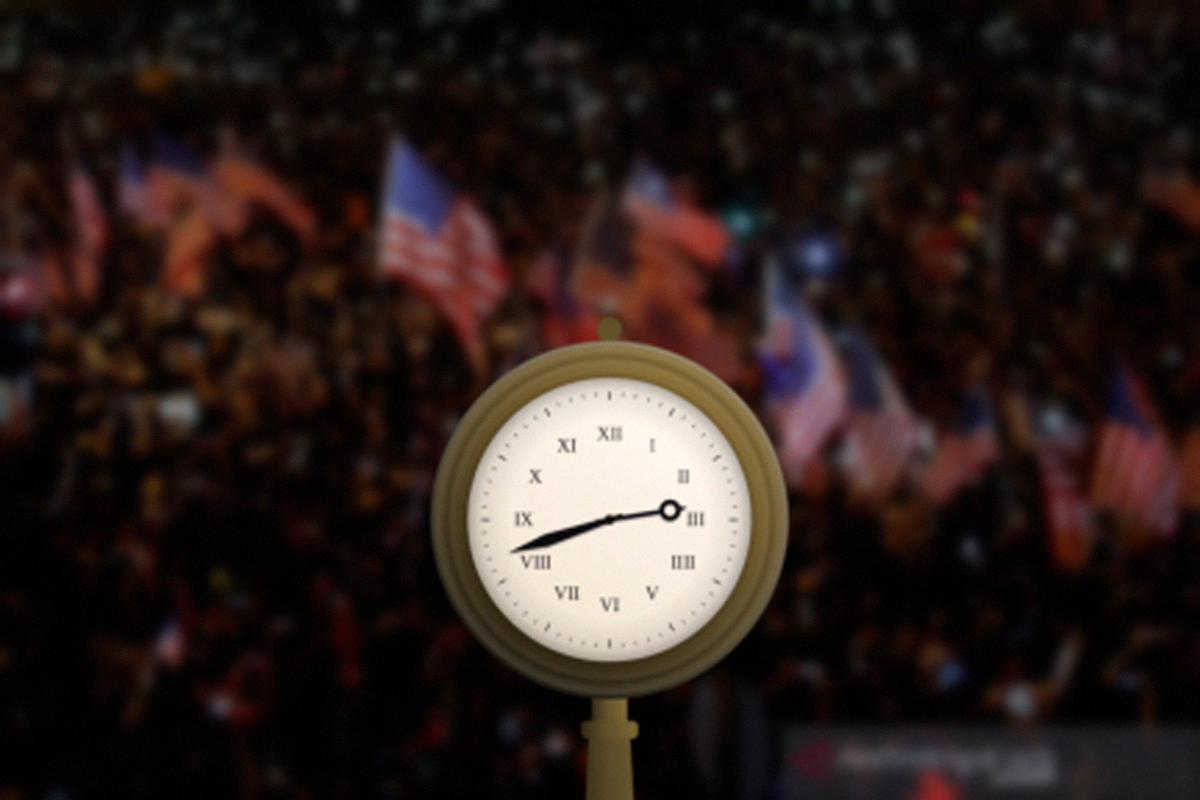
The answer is 2:42
